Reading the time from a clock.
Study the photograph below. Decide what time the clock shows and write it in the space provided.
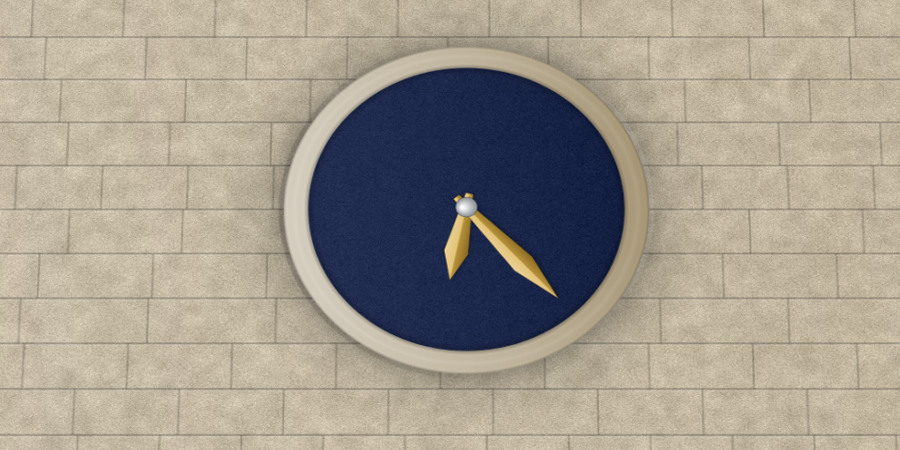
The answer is 6:23
